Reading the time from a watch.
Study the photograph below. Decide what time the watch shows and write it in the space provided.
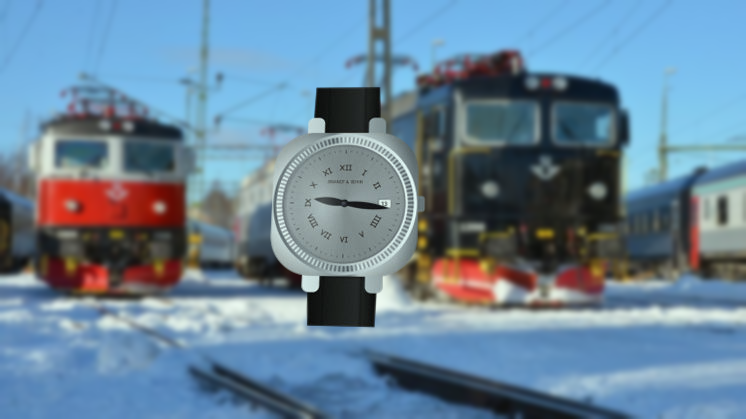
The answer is 9:16
